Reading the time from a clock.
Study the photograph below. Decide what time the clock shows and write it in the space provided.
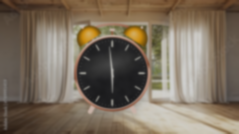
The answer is 5:59
